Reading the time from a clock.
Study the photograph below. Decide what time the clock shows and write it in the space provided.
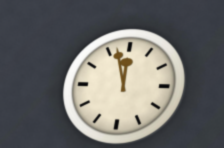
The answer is 11:57
